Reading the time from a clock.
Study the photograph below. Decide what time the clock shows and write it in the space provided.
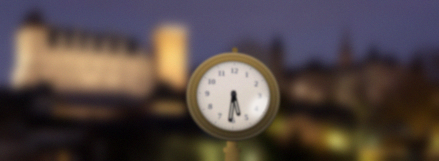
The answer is 5:31
